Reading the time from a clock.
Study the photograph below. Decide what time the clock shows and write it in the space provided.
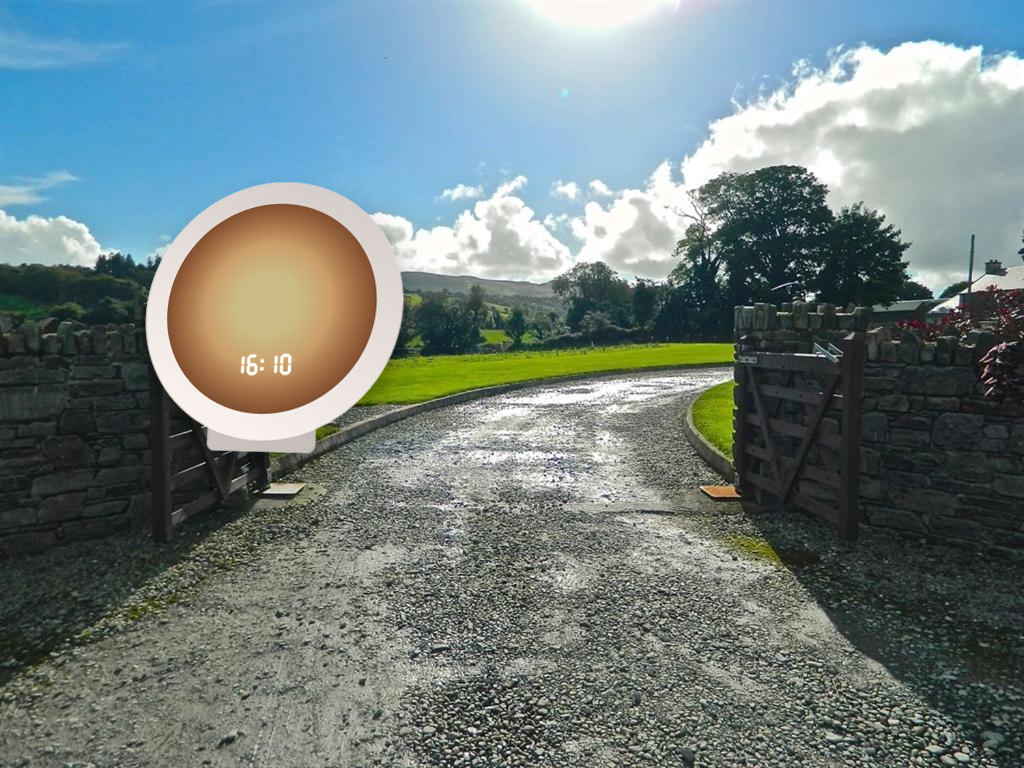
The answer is 16:10
